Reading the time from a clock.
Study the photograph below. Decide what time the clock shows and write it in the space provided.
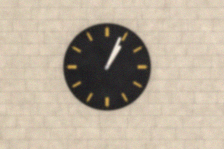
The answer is 1:04
